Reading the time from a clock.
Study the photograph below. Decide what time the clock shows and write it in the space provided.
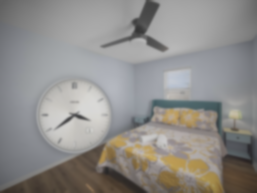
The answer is 3:39
